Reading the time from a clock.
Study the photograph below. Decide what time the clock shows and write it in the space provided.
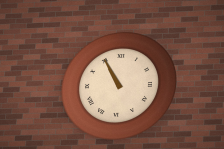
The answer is 10:55
